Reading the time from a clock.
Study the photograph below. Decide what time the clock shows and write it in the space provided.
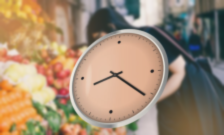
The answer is 8:21
